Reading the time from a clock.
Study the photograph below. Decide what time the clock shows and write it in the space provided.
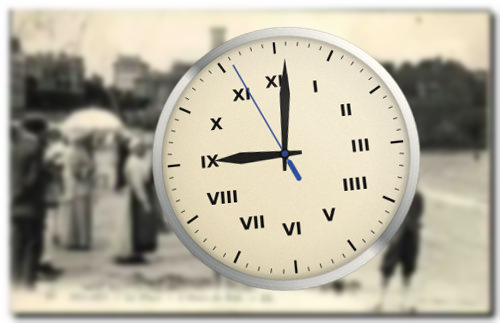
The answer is 9:00:56
